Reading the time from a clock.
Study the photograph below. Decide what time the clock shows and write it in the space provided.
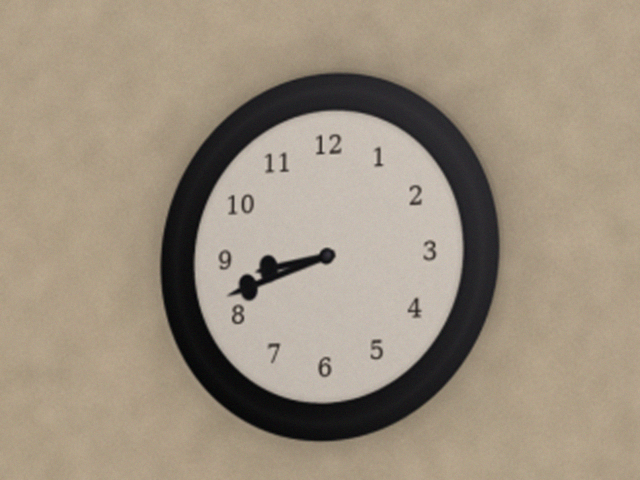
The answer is 8:42
